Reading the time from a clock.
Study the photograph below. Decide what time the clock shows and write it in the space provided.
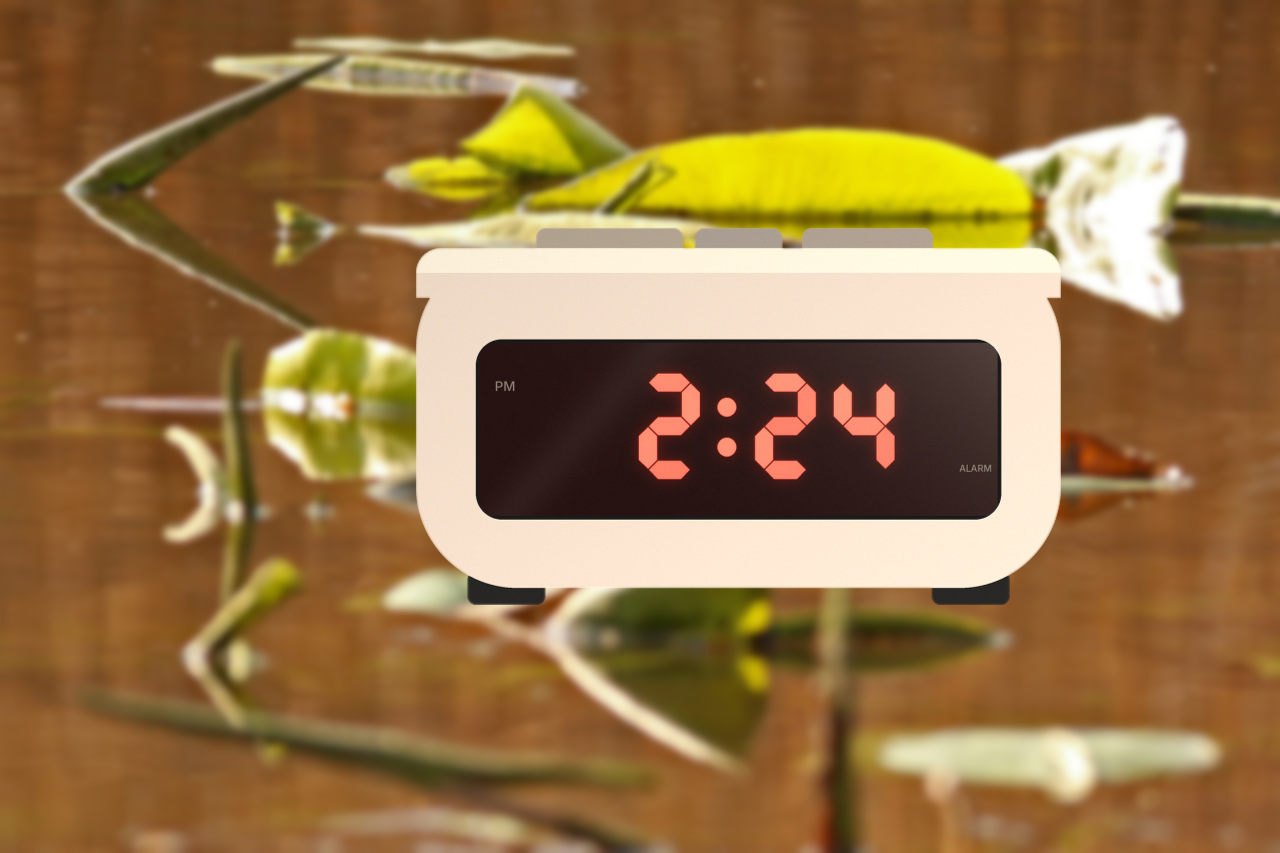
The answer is 2:24
